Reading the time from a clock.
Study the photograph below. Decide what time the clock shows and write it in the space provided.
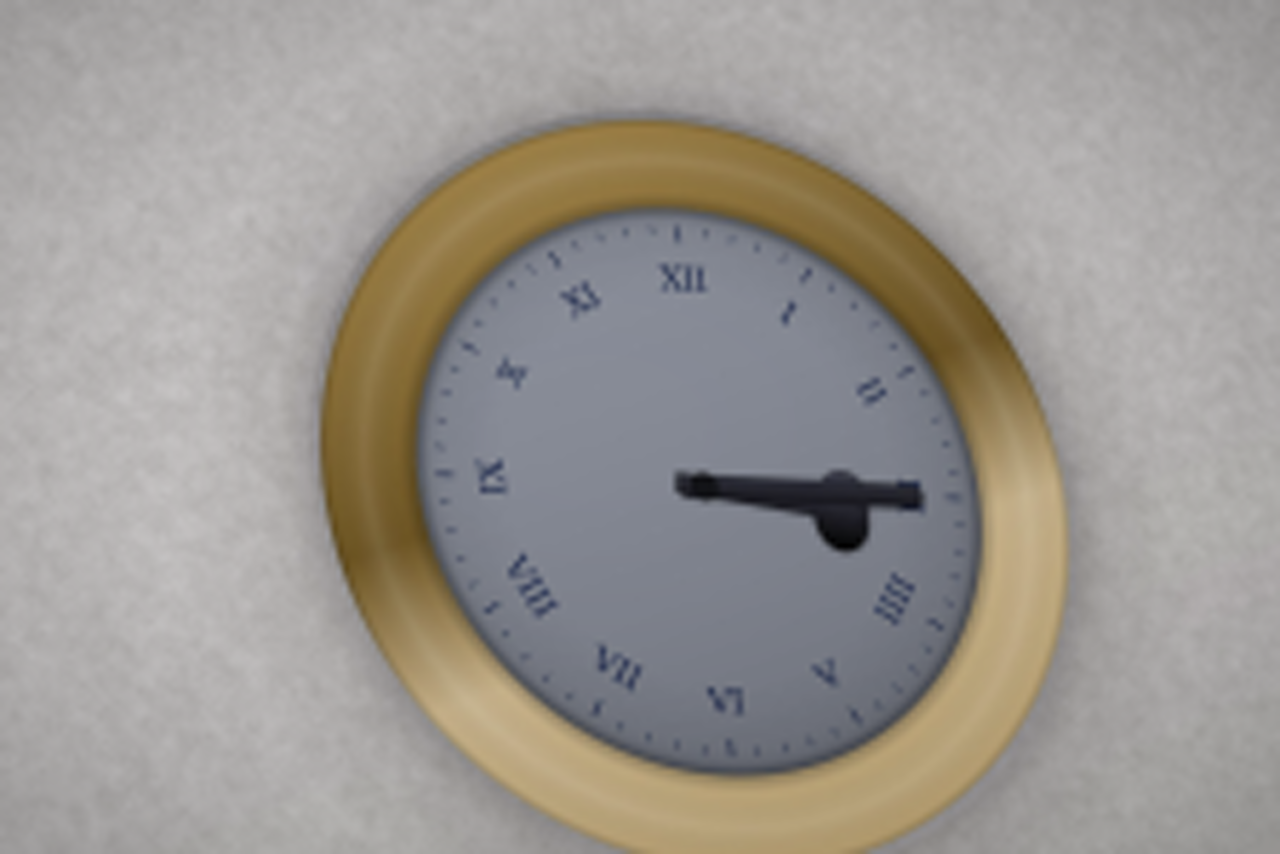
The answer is 3:15
